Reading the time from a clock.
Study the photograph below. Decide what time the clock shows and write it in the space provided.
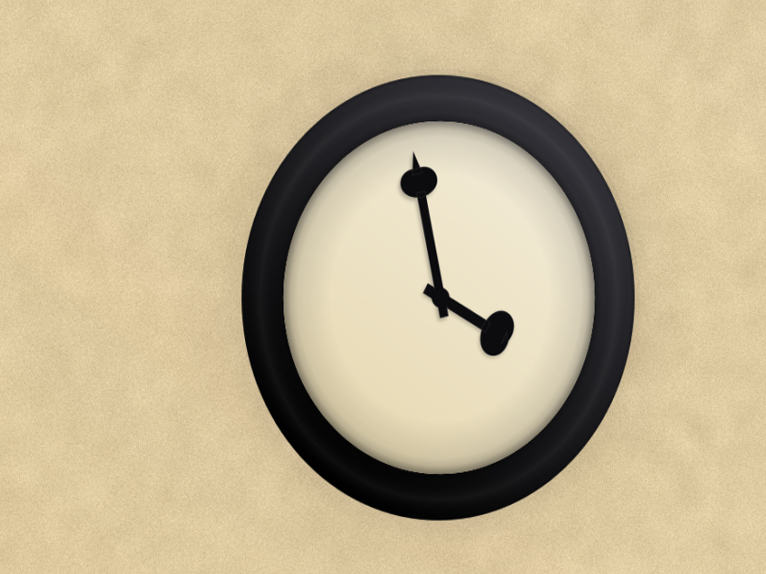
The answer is 3:58
